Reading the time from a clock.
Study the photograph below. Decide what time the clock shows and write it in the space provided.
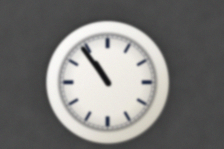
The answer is 10:54
